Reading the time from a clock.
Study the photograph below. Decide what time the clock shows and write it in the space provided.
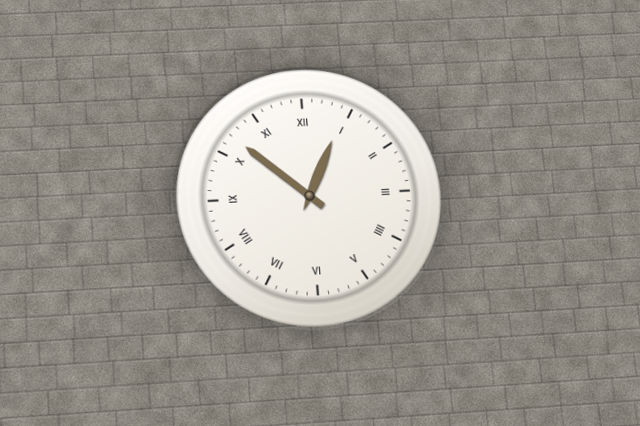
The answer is 12:52
